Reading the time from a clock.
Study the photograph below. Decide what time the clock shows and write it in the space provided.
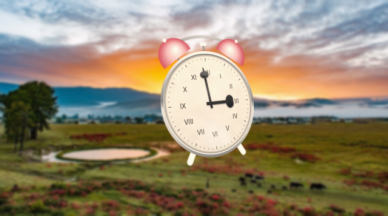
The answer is 2:59
